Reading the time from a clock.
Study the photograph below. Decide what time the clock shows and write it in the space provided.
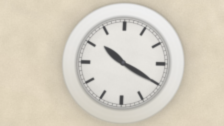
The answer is 10:20
